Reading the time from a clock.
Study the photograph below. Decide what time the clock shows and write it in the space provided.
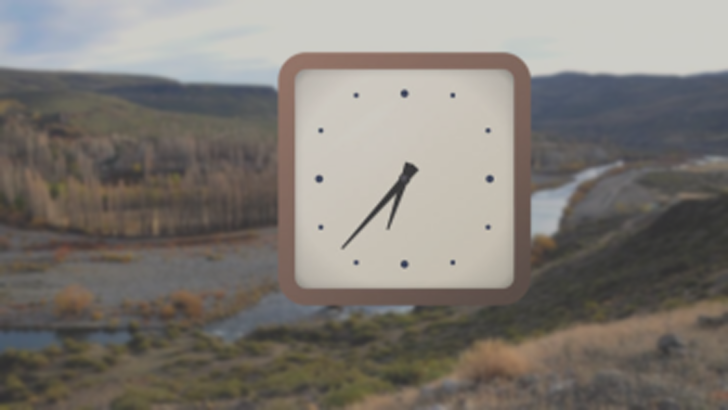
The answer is 6:37
